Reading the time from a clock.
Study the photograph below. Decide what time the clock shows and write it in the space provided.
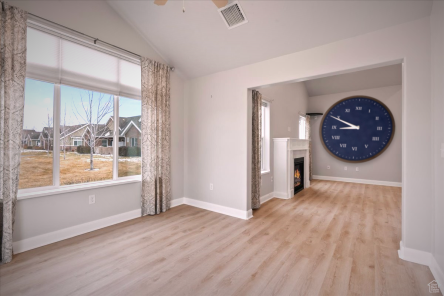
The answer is 8:49
